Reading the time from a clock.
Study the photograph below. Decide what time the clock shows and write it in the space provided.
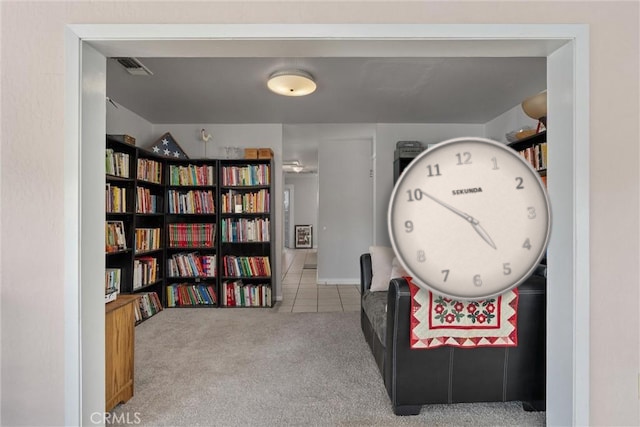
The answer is 4:51
